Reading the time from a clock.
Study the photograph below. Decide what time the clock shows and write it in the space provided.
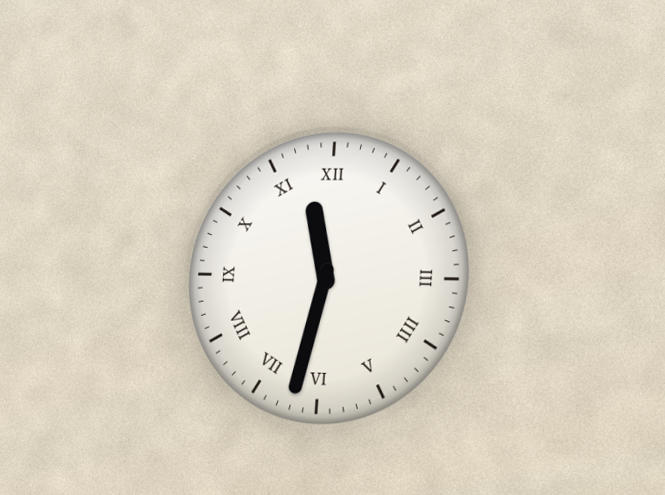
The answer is 11:32
